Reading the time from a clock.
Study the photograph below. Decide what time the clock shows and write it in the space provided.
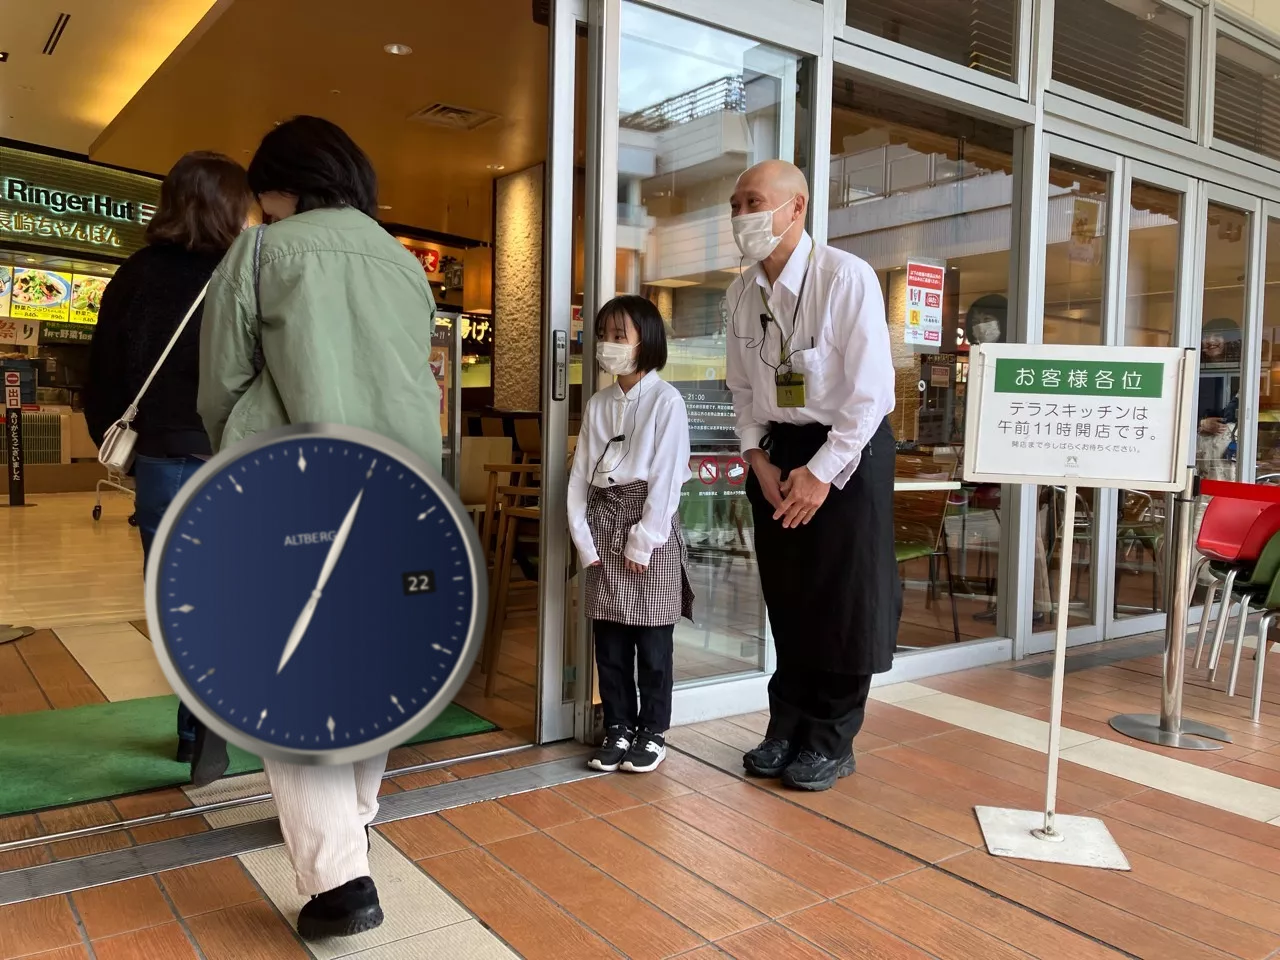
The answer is 7:05
